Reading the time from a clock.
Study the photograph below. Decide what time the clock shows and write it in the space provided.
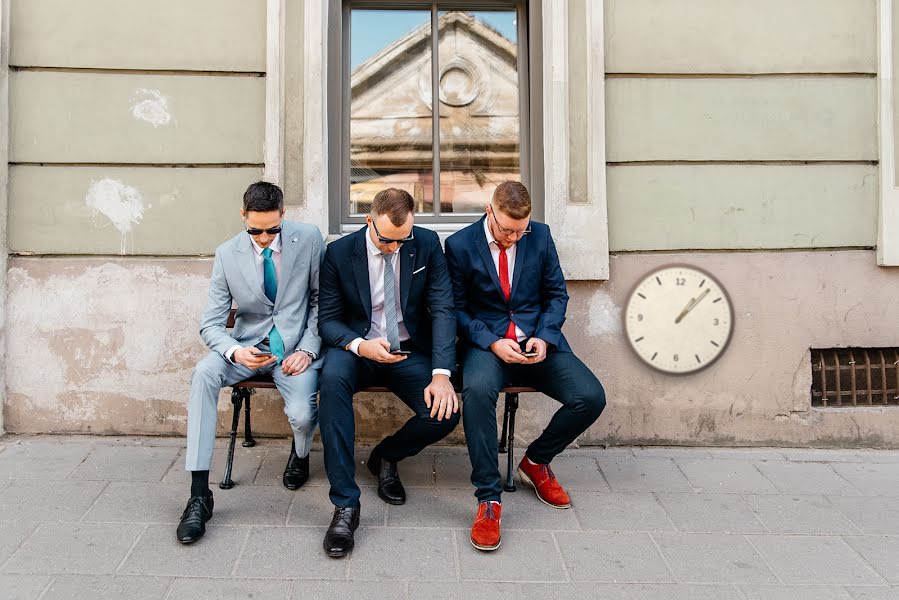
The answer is 1:07
